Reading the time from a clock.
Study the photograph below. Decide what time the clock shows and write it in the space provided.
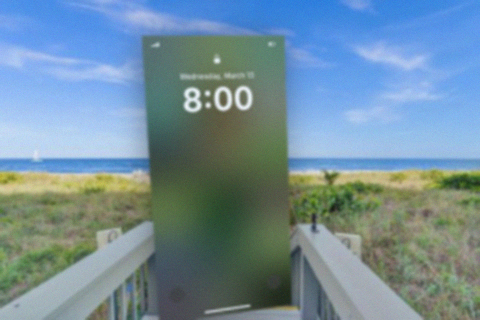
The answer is 8:00
